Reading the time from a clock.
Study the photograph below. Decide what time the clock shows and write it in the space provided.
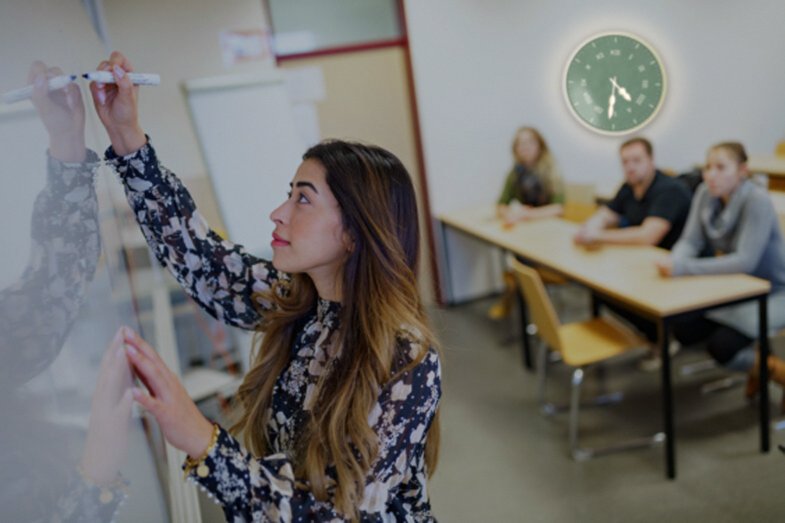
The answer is 4:31
